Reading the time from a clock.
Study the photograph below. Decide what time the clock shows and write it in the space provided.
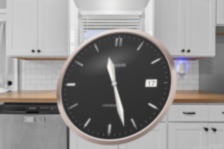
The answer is 11:27
